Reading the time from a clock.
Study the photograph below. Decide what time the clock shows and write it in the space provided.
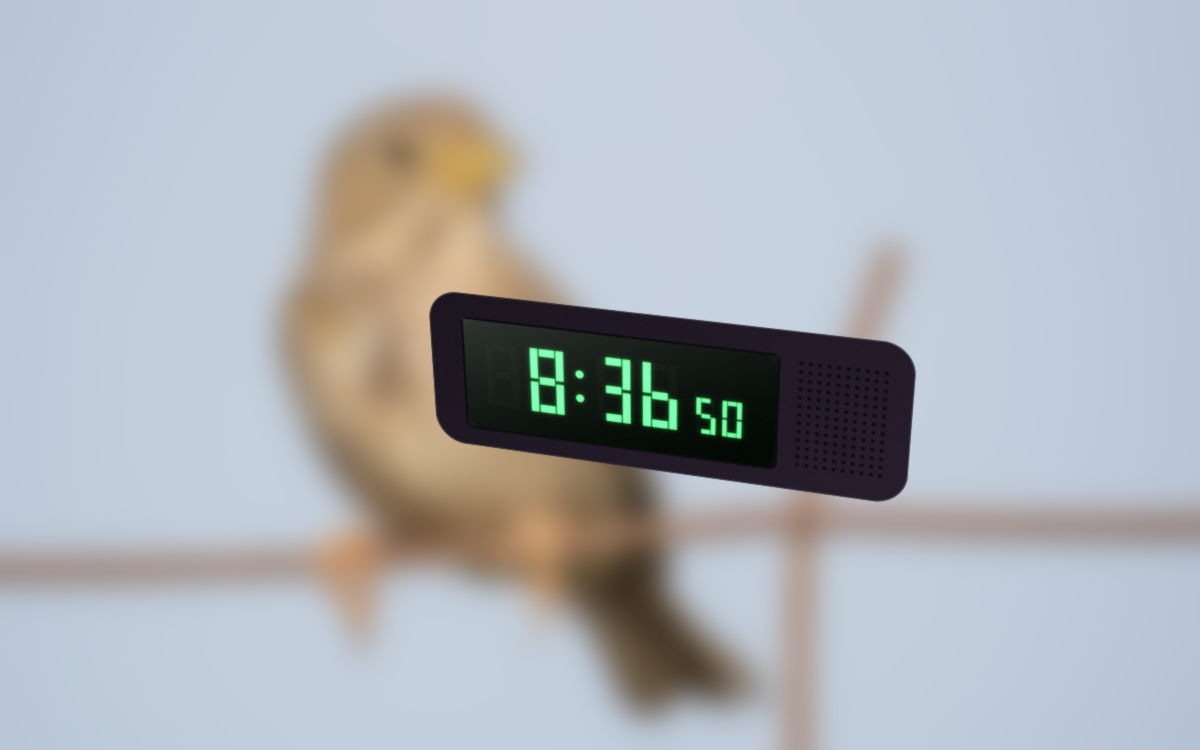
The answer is 8:36:50
